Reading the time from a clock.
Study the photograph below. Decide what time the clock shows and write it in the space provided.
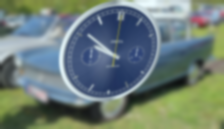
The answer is 9:51
